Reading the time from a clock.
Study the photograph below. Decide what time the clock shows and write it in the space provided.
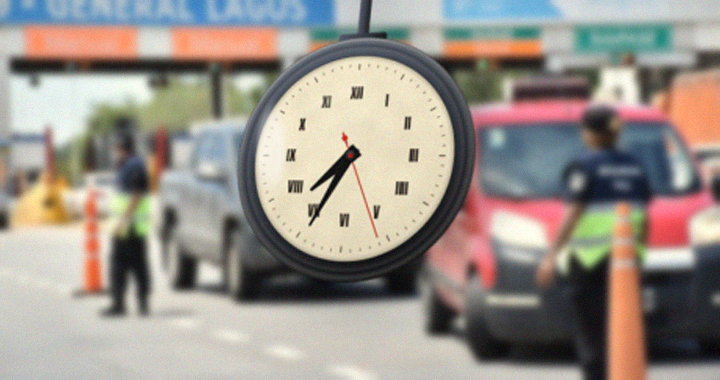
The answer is 7:34:26
